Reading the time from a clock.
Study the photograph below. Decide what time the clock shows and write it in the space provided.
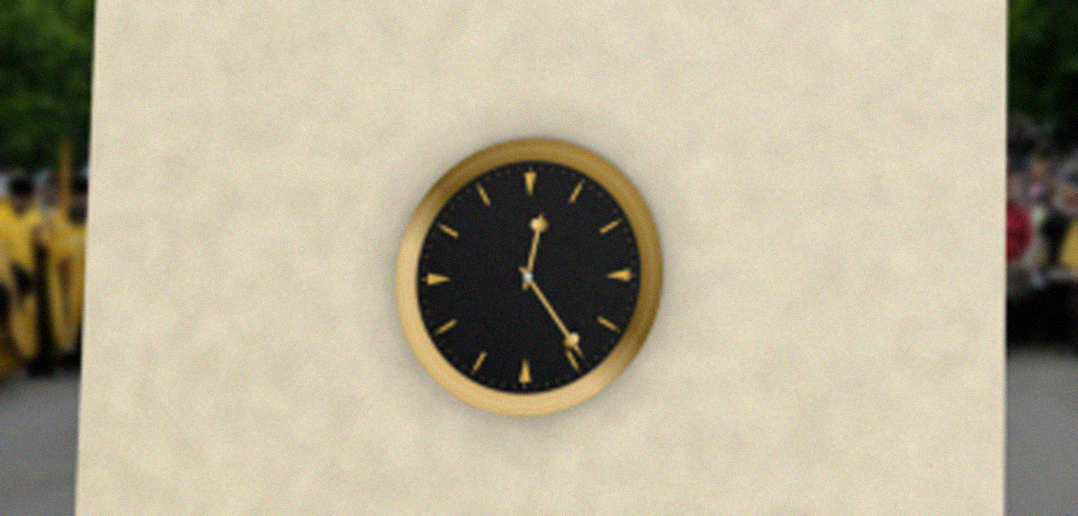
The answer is 12:24
